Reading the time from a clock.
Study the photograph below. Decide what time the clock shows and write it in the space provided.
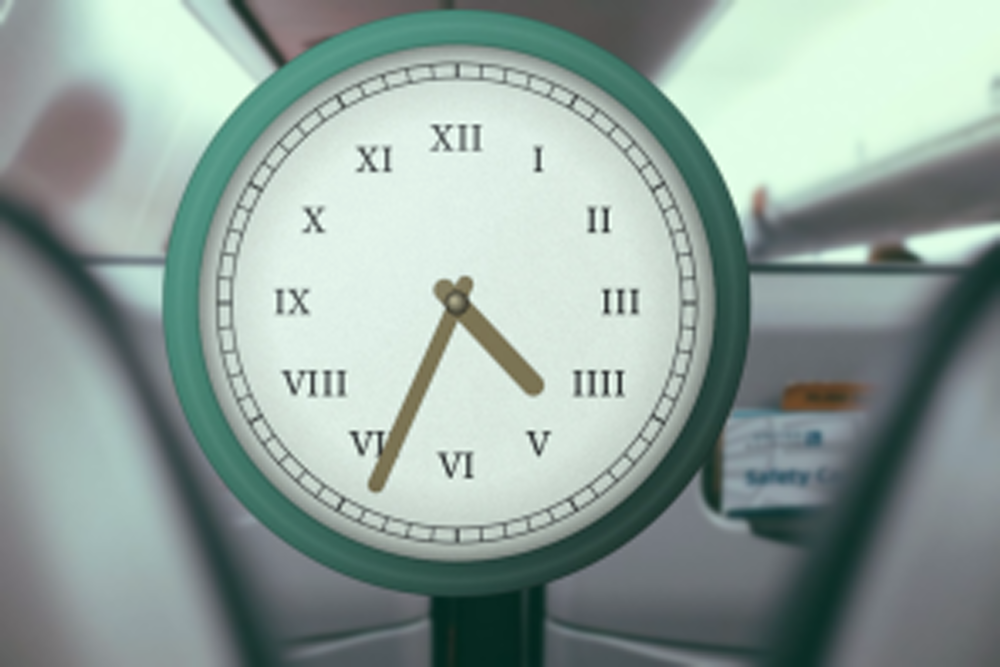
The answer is 4:34
